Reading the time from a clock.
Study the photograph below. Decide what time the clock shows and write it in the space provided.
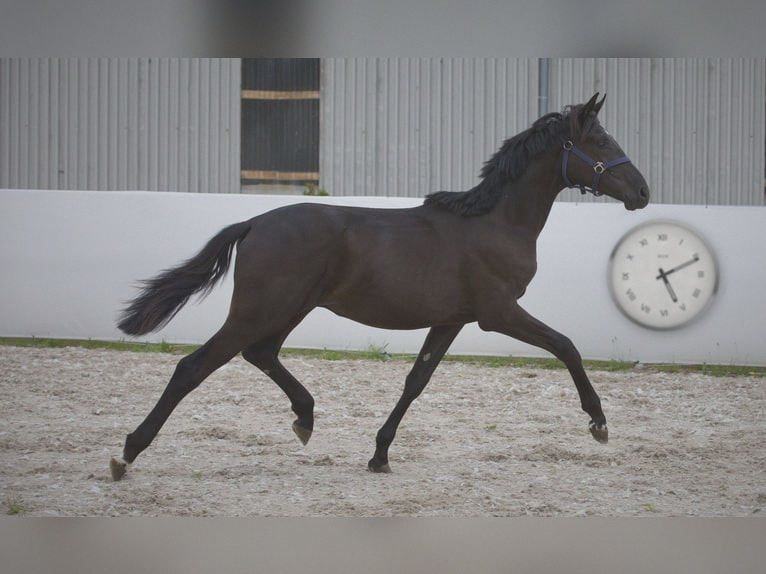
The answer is 5:11
